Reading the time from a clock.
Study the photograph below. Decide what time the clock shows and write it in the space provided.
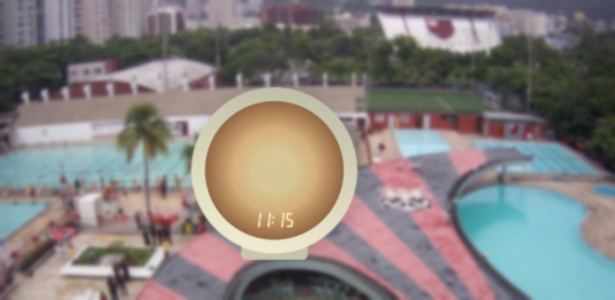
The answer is 11:15
